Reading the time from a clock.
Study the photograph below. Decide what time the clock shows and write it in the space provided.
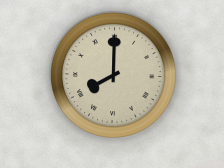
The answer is 8:00
